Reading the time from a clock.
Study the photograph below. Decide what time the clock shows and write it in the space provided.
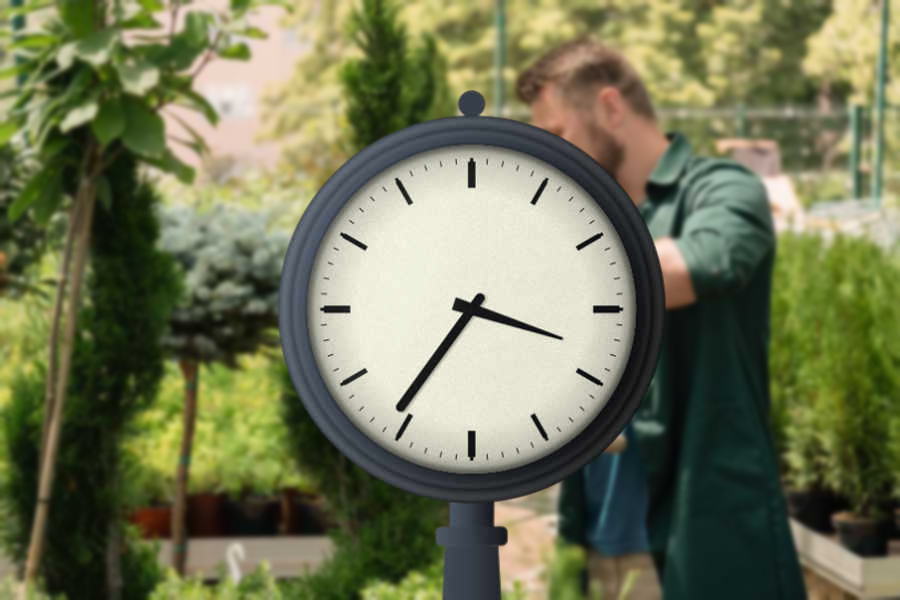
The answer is 3:36
